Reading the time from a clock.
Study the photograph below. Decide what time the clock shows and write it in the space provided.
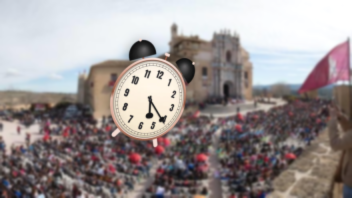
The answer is 5:21
